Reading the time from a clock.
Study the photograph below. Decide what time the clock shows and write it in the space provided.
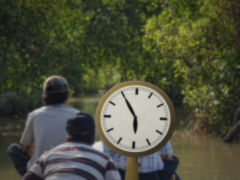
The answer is 5:55
